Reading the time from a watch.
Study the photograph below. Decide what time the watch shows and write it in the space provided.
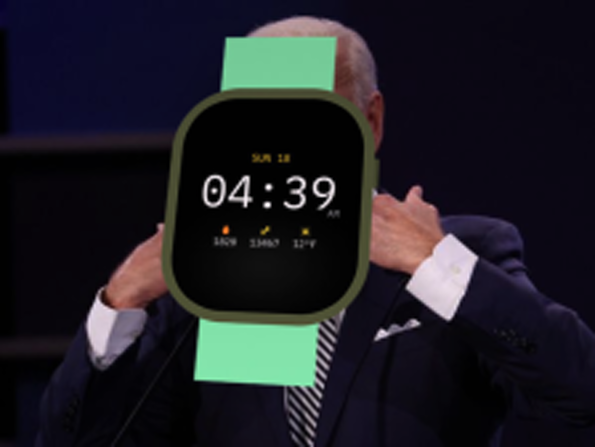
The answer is 4:39
